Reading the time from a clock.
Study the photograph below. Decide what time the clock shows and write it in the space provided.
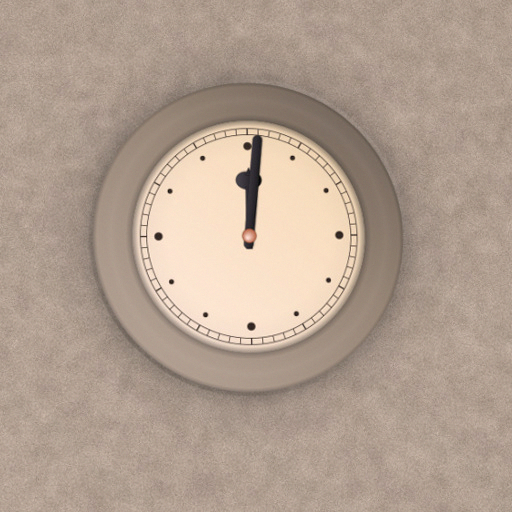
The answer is 12:01
